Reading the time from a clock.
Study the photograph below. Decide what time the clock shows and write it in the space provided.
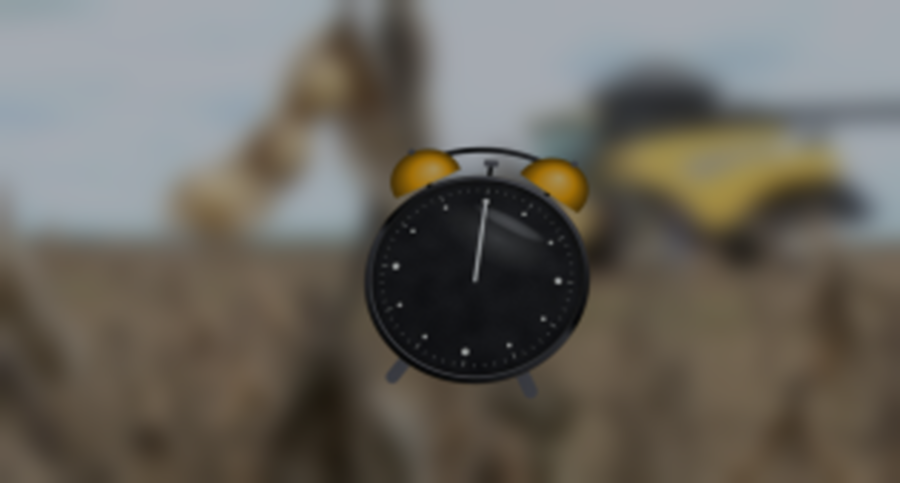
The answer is 12:00
